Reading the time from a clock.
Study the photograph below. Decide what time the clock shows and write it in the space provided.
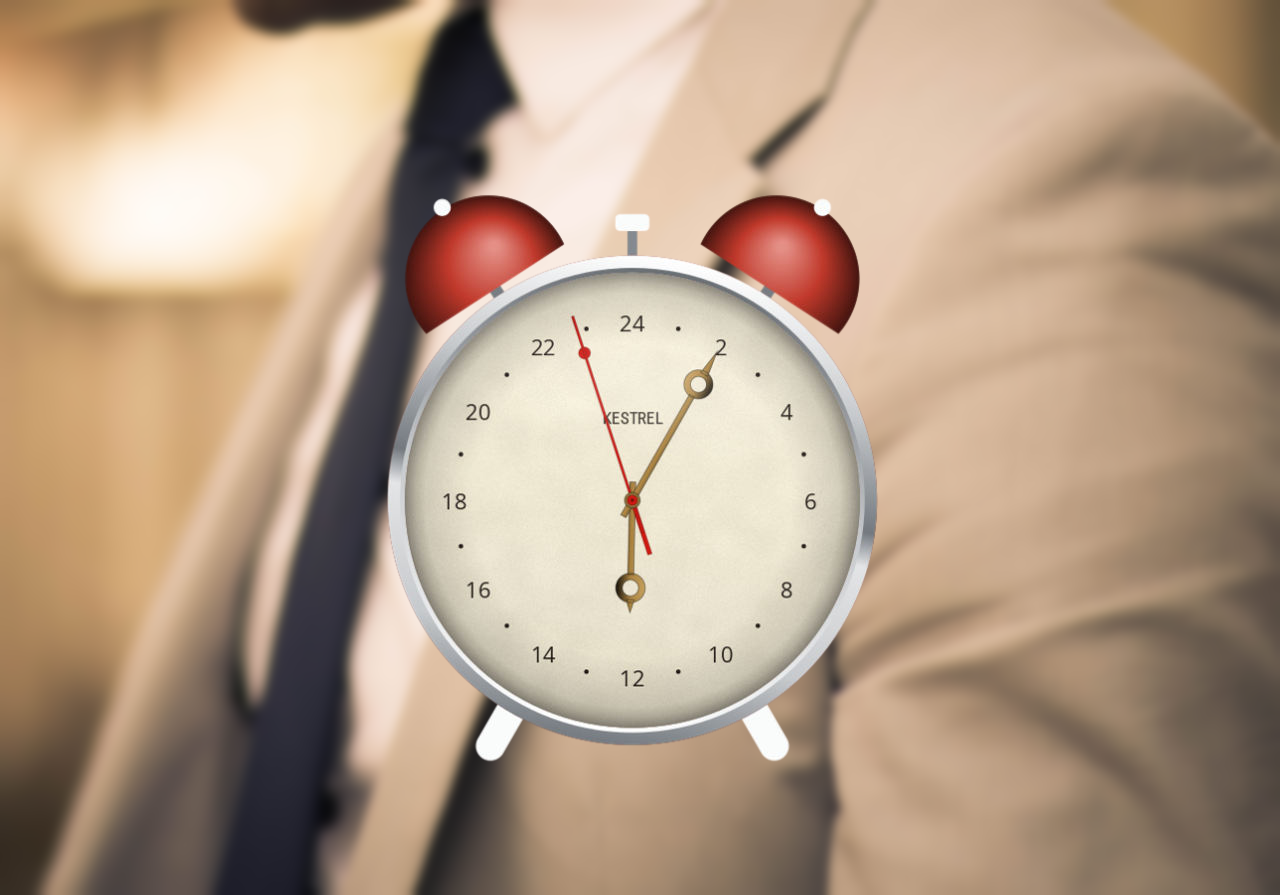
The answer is 12:04:57
